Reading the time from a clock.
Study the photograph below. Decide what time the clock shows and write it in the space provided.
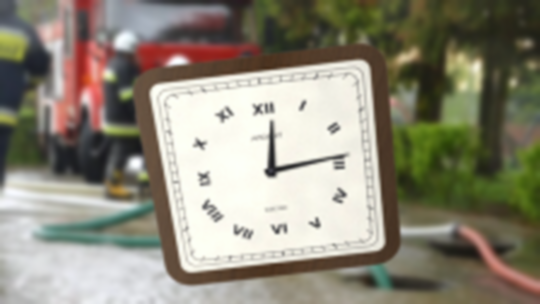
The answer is 12:14
